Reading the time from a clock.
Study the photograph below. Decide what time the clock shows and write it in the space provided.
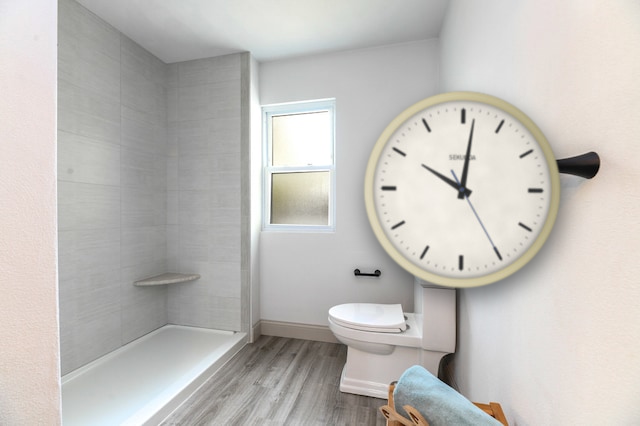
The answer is 10:01:25
